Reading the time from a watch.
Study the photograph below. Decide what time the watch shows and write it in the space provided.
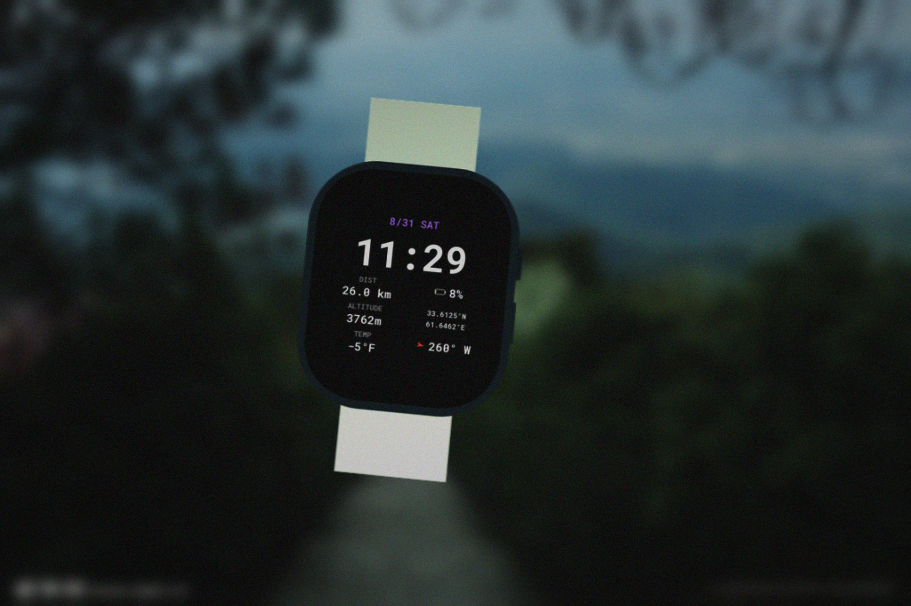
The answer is 11:29
